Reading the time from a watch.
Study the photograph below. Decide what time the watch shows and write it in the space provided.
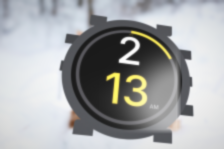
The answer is 2:13
